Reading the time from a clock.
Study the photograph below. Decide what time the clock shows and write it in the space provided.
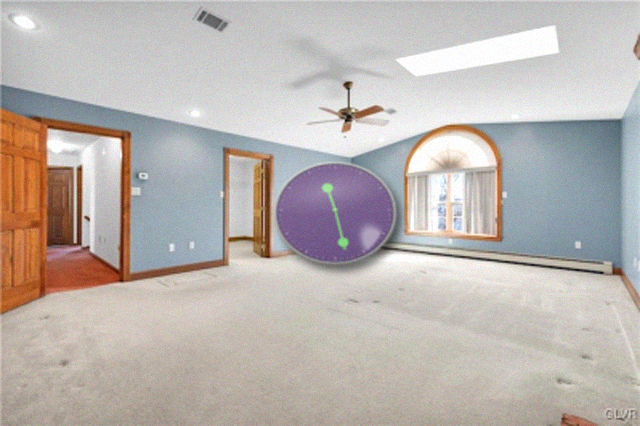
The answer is 11:28
